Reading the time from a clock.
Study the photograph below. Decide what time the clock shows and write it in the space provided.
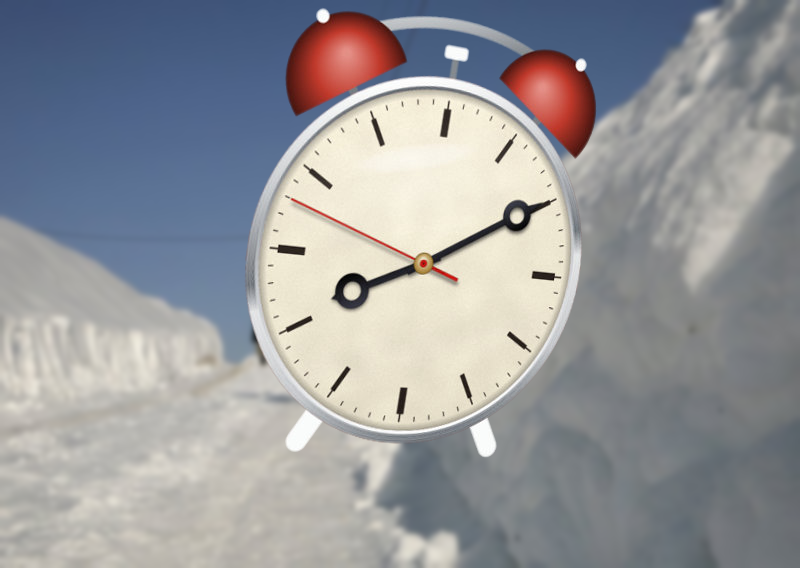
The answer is 8:09:48
